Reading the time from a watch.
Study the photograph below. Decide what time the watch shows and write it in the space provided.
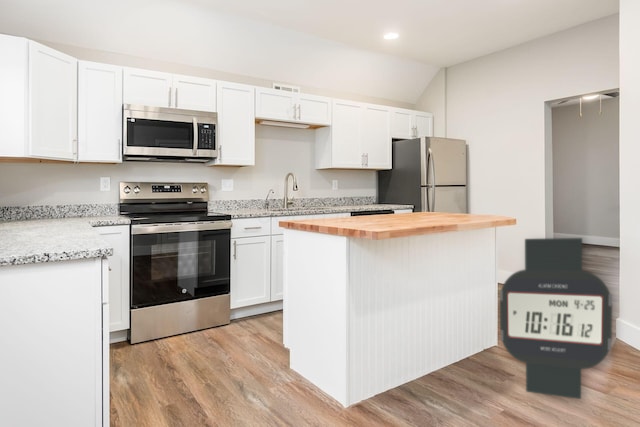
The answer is 10:16:12
